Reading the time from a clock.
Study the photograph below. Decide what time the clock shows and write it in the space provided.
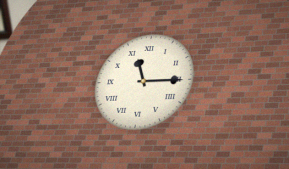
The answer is 11:15
